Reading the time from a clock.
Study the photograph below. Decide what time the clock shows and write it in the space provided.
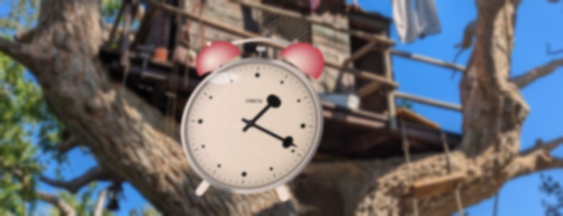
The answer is 1:19
